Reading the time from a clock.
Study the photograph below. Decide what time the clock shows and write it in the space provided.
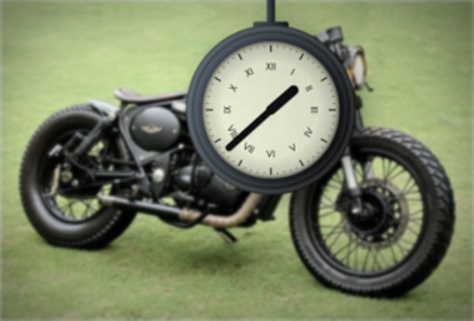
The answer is 1:38
